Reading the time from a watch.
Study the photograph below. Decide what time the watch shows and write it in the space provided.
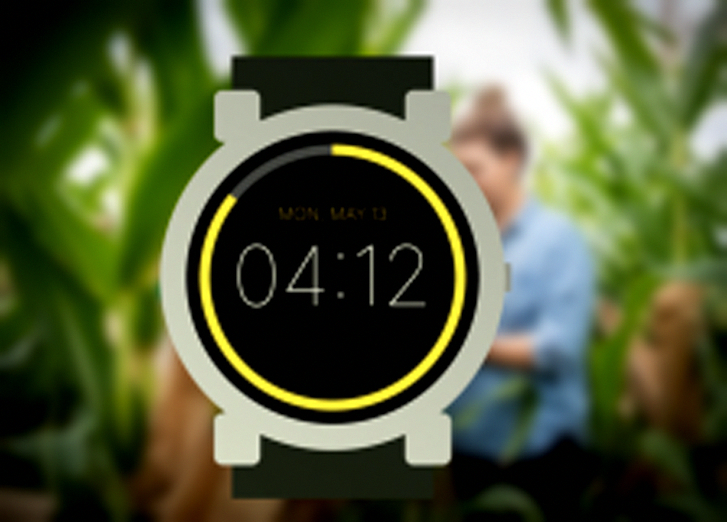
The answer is 4:12
